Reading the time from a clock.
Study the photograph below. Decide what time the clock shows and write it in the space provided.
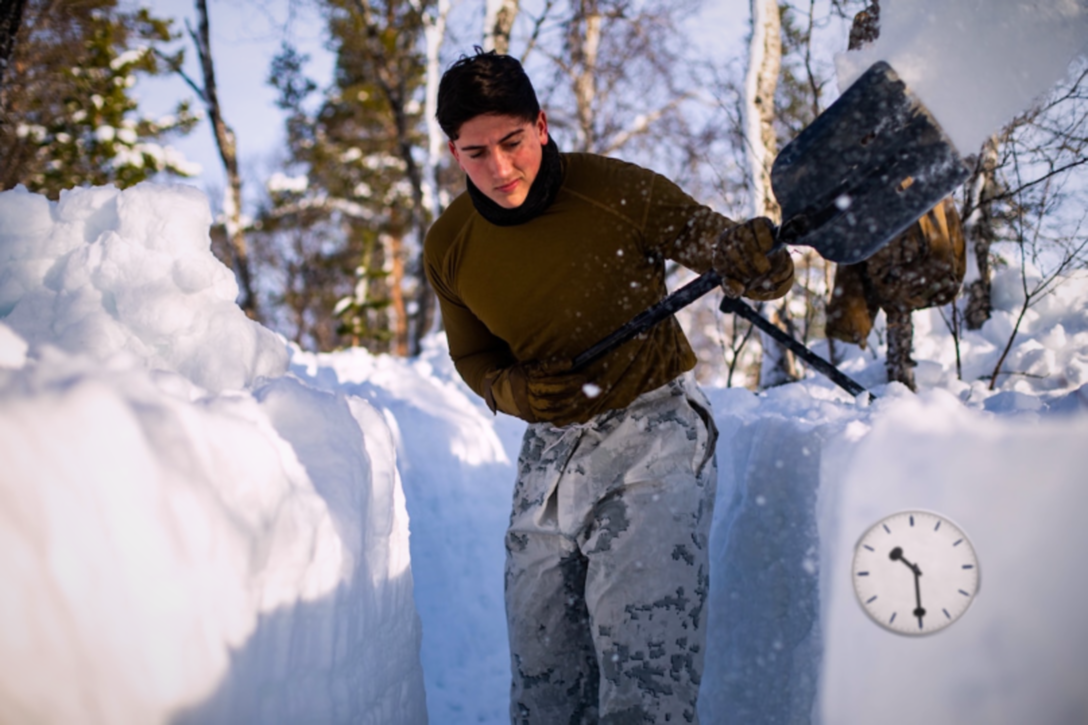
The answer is 10:30
